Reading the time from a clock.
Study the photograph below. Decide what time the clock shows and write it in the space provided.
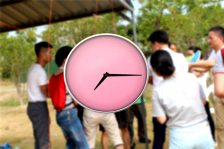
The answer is 7:15
